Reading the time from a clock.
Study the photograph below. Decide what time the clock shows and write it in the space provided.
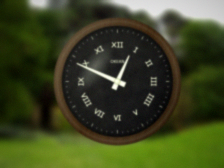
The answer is 12:49
